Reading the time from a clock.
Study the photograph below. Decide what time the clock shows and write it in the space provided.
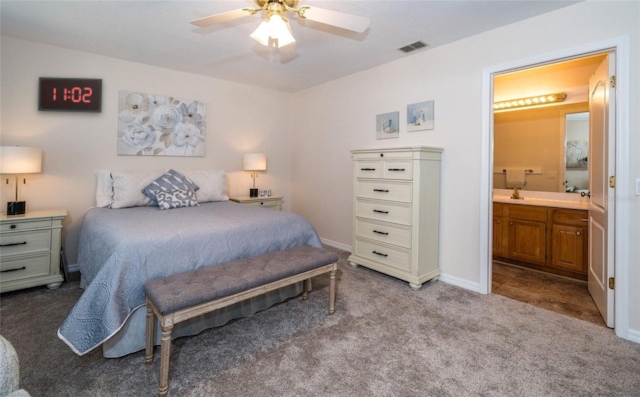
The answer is 11:02
